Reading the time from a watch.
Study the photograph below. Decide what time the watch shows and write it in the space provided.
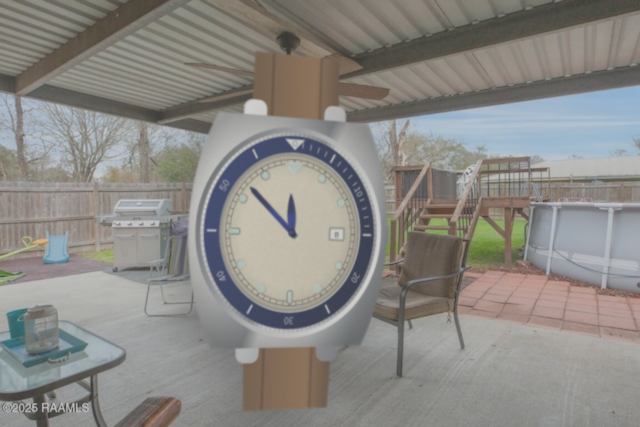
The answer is 11:52
